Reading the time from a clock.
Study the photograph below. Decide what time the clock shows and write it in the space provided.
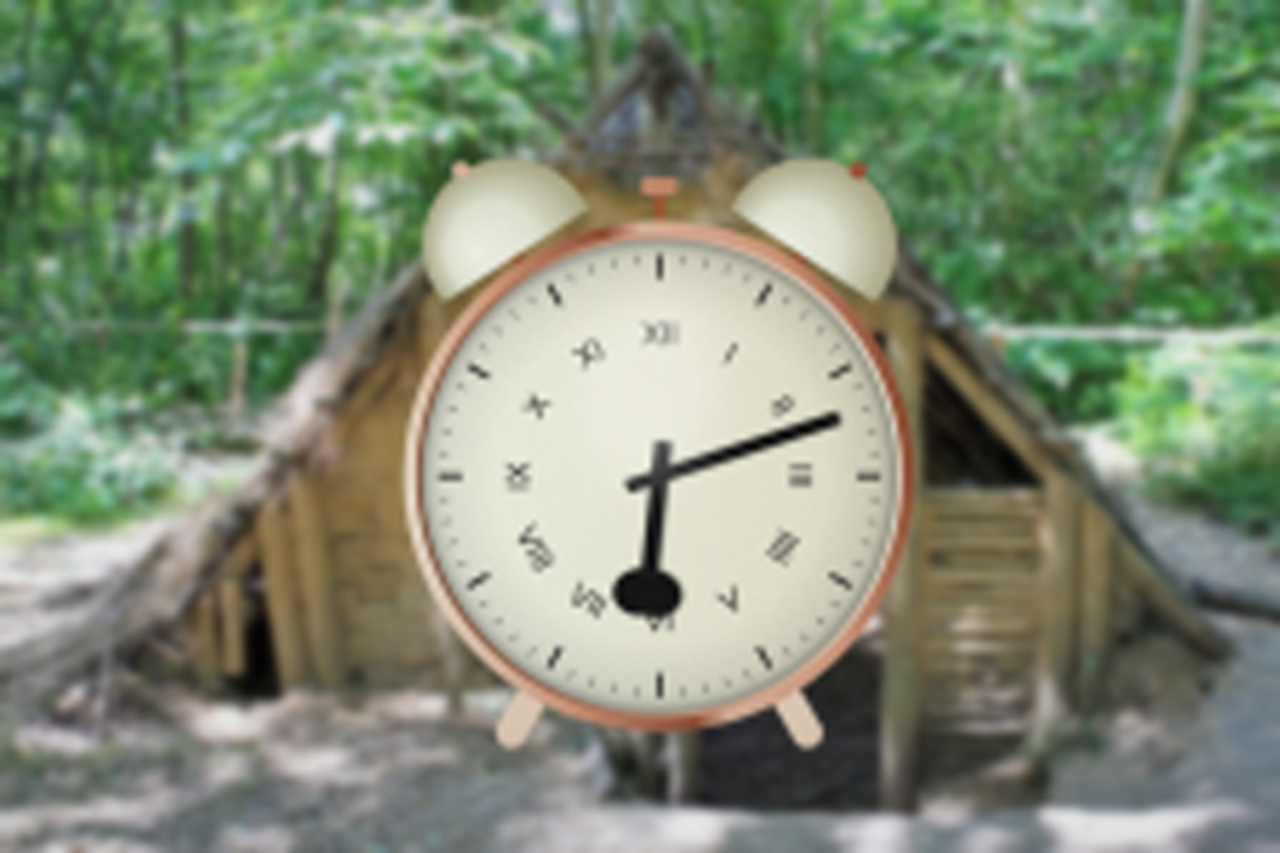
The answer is 6:12
